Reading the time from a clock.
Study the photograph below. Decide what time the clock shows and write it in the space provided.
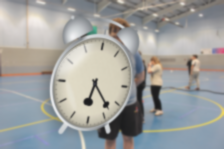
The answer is 6:23
